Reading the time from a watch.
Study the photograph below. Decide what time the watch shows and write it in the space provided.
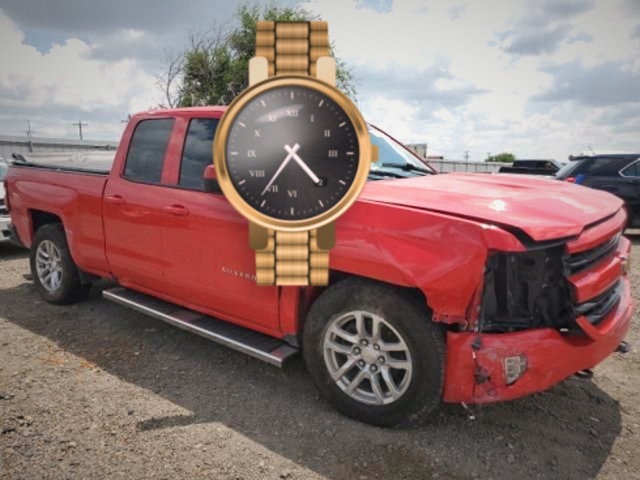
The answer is 4:36
